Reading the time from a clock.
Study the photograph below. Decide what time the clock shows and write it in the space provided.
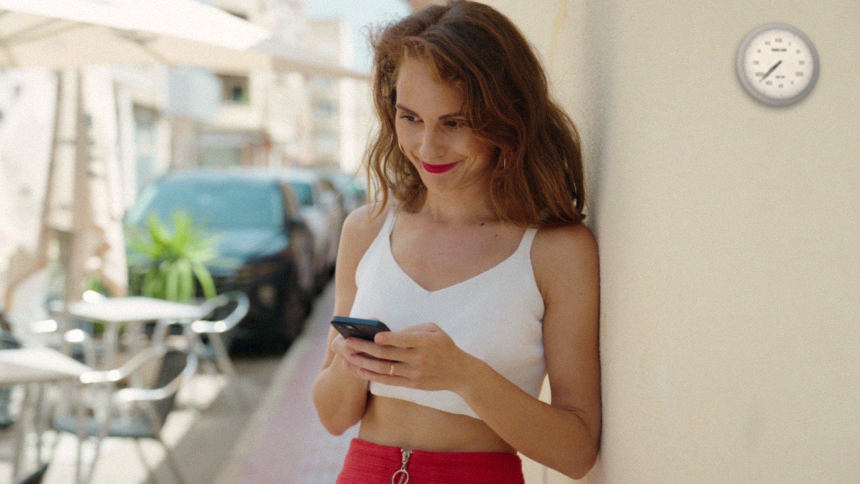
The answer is 7:38
